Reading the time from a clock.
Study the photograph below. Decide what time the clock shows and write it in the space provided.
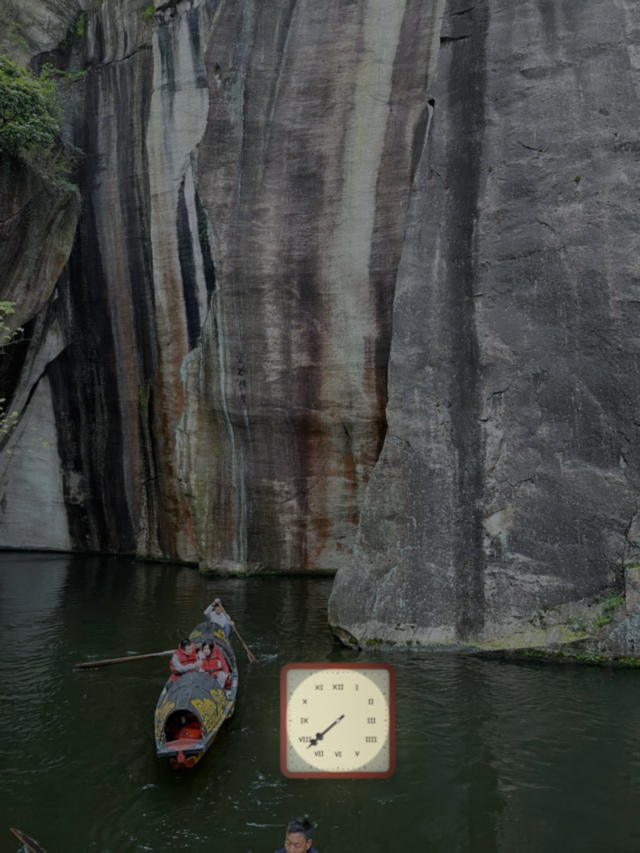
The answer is 7:38
